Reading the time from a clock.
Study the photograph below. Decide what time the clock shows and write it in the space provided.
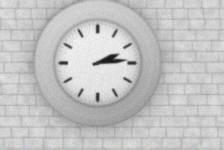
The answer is 2:14
